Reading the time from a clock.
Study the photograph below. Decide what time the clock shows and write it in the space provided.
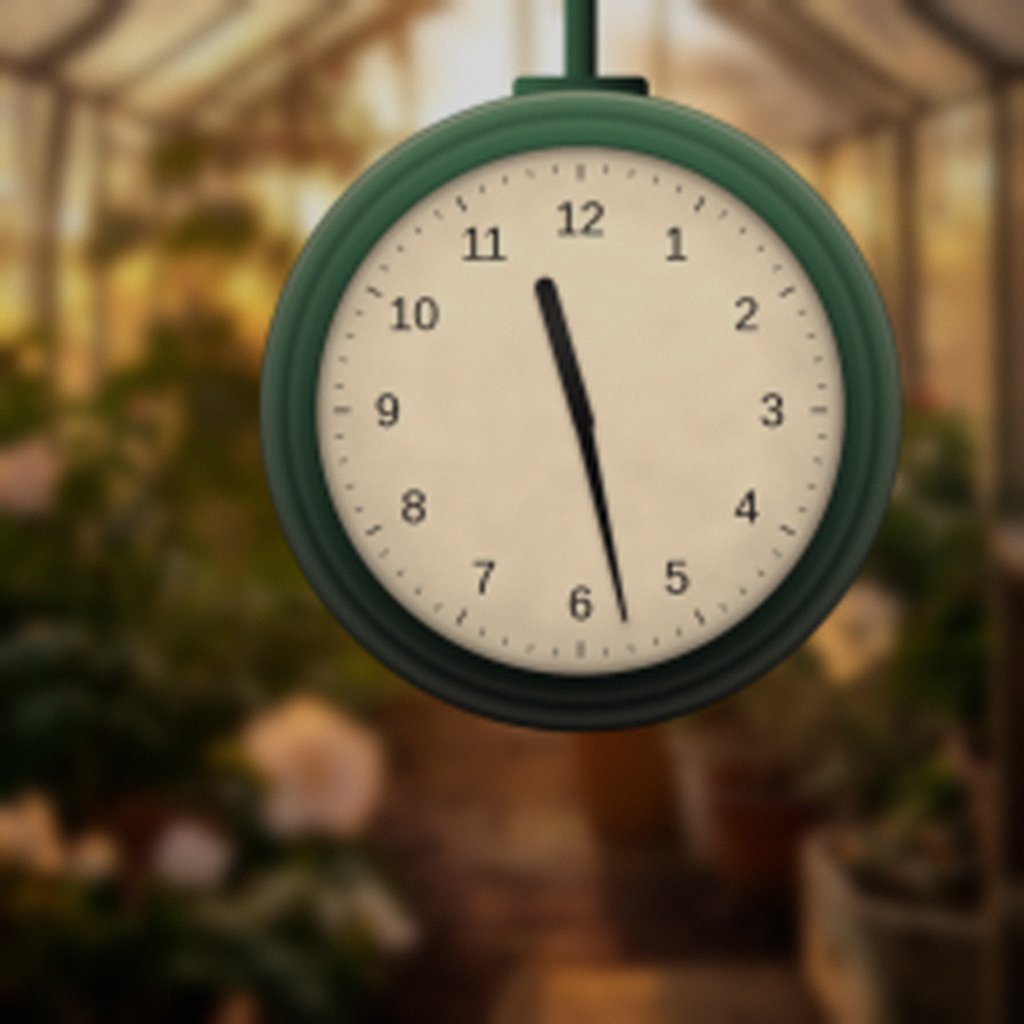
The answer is 11:28
